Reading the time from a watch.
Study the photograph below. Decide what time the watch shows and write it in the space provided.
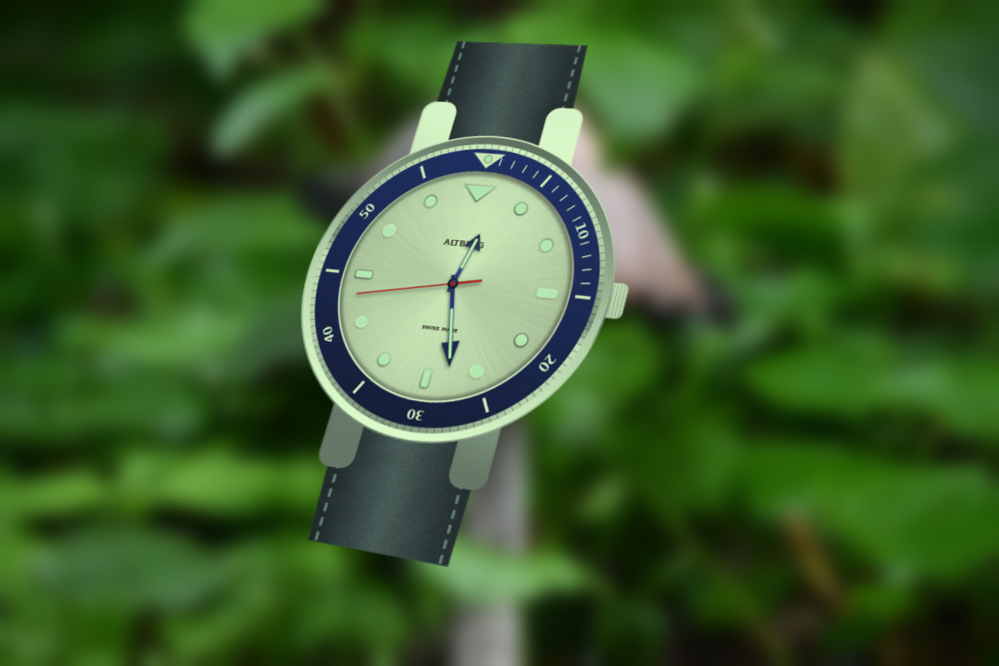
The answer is 12:27:43
